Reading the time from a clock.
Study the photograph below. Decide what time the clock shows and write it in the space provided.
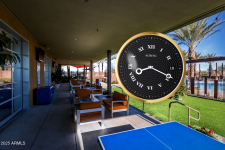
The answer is 8:19
